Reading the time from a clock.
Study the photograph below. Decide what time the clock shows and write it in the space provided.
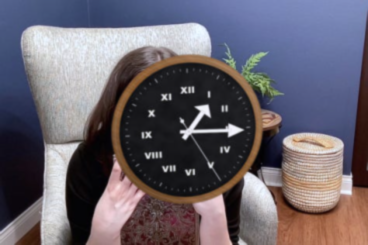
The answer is 1:15:25
